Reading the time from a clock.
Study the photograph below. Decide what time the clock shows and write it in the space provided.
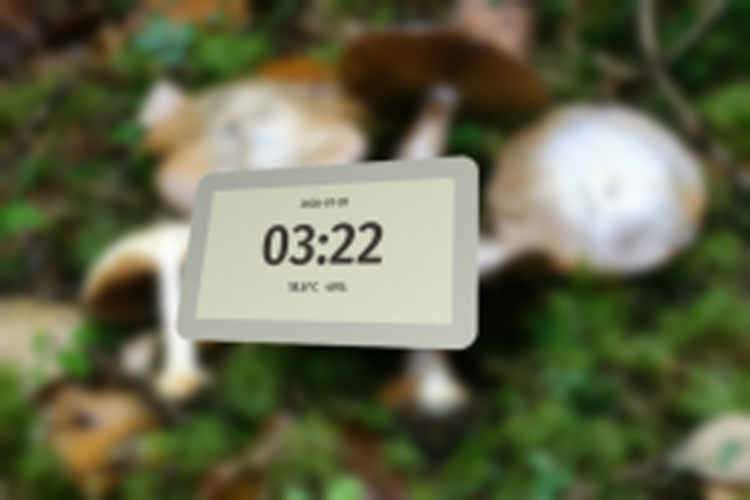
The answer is 3:22
